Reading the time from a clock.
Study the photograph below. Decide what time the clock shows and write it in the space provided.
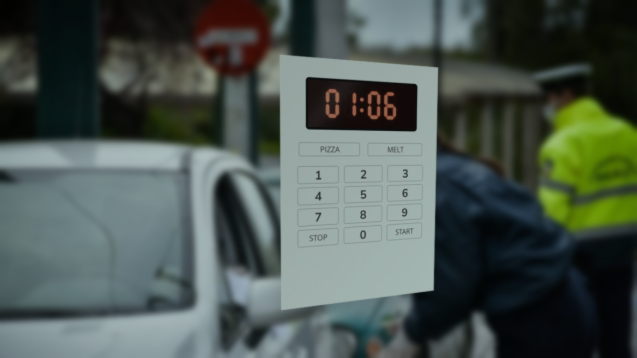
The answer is 1:06
